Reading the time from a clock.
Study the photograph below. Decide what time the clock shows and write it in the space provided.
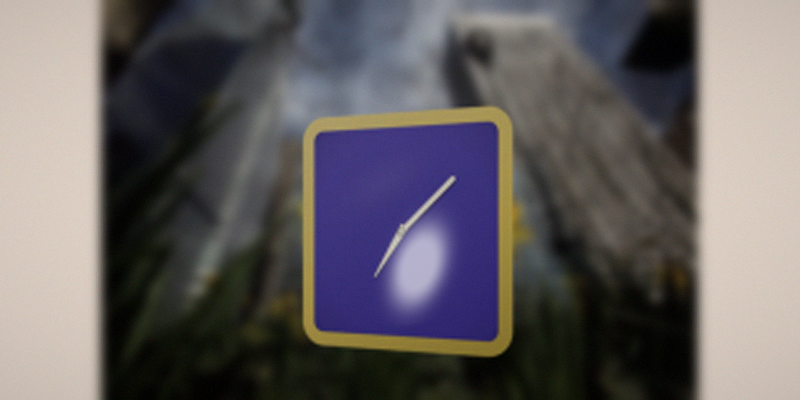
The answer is 7:08
